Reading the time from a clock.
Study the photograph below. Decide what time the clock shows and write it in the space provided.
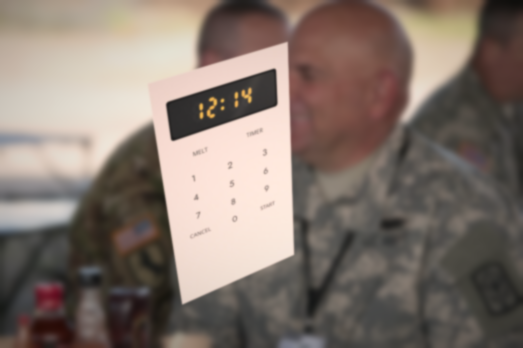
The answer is 12:14
